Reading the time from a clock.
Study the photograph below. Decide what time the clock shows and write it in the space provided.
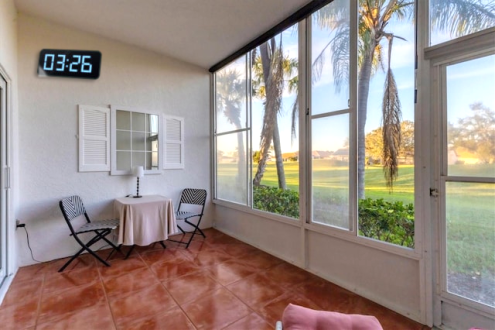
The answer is 3:26
